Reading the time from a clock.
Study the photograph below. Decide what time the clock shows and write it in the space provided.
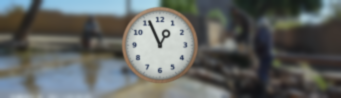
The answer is 12:56
